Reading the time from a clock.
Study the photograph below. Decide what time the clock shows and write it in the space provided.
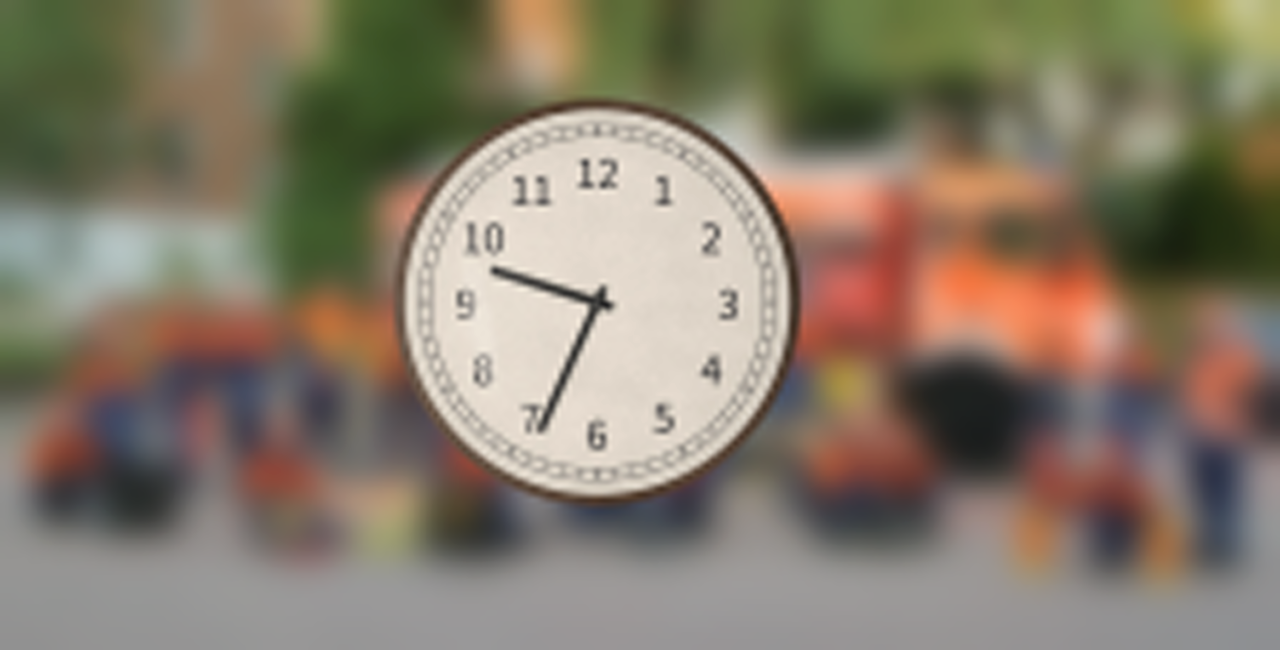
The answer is 9:34
